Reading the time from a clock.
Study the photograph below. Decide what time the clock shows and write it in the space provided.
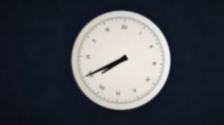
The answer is 7:40
